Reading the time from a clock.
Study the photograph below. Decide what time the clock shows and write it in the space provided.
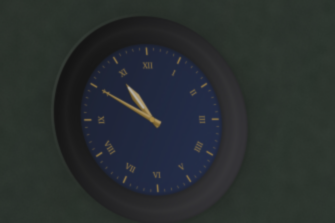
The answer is 10:50
